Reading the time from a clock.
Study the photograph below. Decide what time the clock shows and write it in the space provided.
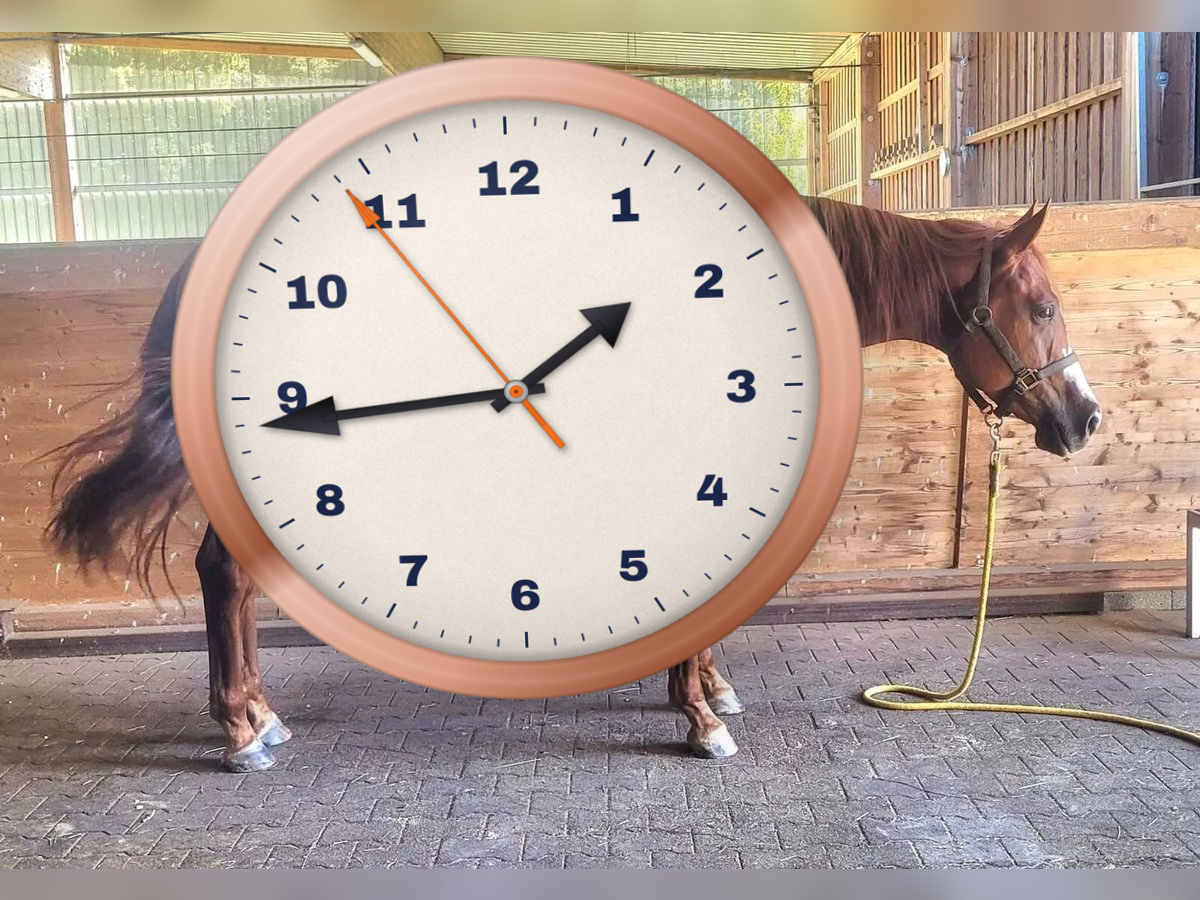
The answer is 1:43:54
